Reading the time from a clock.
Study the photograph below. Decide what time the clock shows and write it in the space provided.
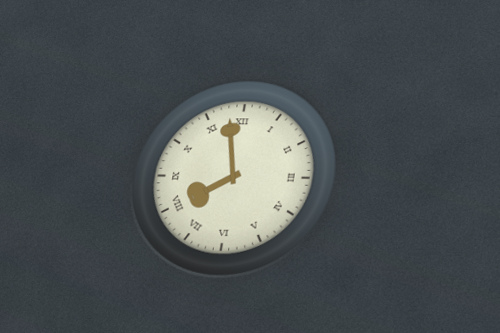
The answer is 7:58
